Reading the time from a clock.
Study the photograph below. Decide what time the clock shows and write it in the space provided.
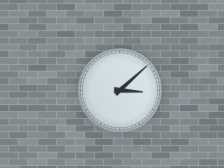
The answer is 3:08
